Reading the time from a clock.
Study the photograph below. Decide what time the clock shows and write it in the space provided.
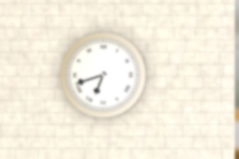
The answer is 6:42
